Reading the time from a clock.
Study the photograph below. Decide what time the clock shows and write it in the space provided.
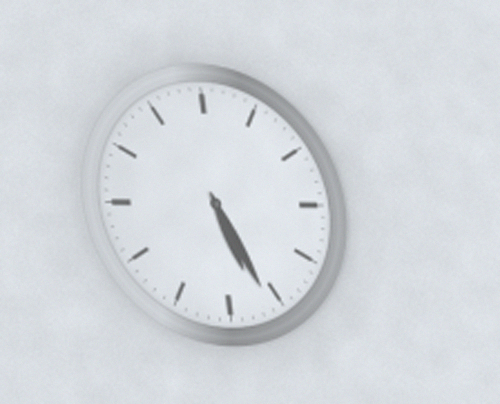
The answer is 5:26
